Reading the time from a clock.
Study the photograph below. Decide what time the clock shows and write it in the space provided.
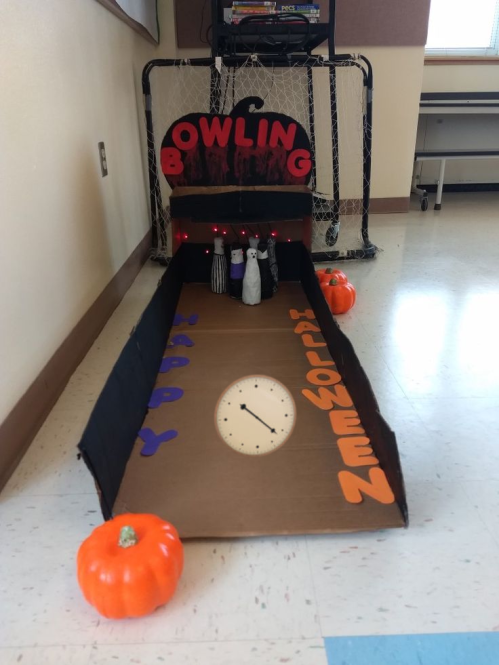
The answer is 10:22
